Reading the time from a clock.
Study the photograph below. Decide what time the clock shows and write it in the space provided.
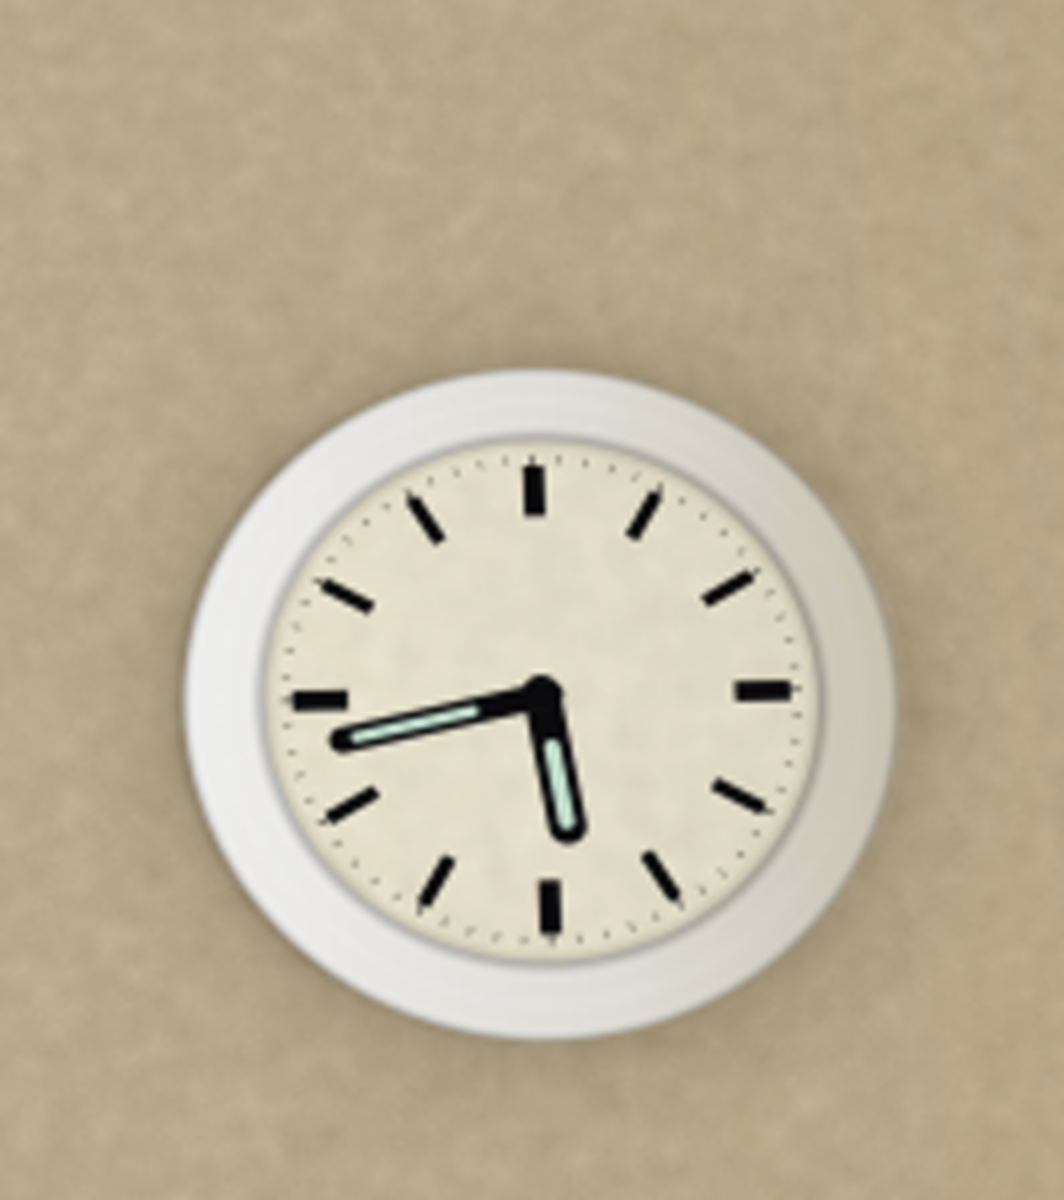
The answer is 5:43
